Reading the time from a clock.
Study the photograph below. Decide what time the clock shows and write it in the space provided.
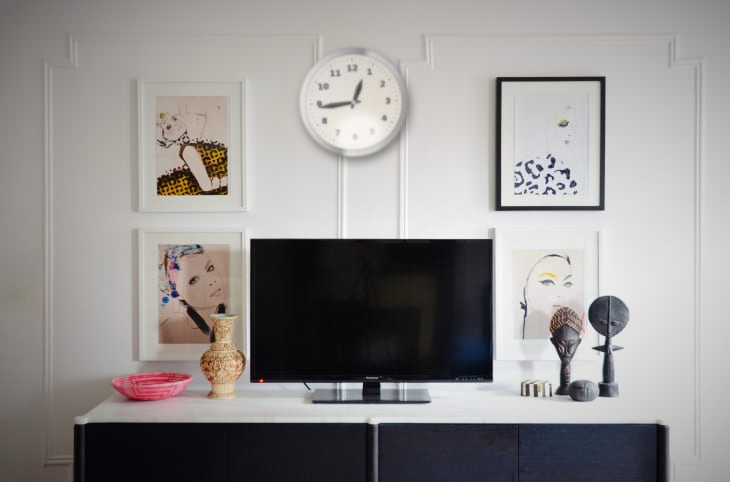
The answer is 12:44
